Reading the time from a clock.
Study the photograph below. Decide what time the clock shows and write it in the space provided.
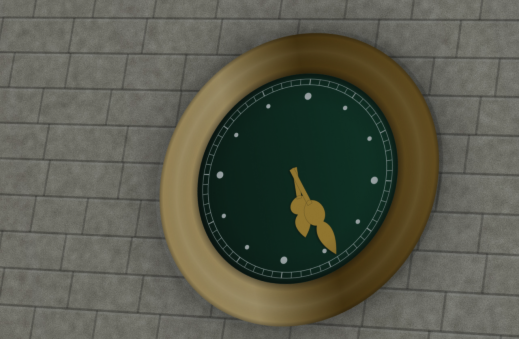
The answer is 5:24
